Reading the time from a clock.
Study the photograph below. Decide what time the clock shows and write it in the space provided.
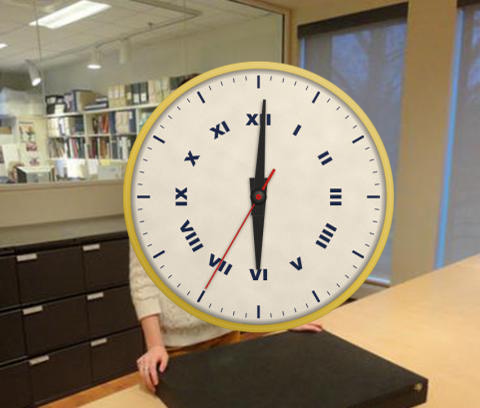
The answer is 6:00:35
